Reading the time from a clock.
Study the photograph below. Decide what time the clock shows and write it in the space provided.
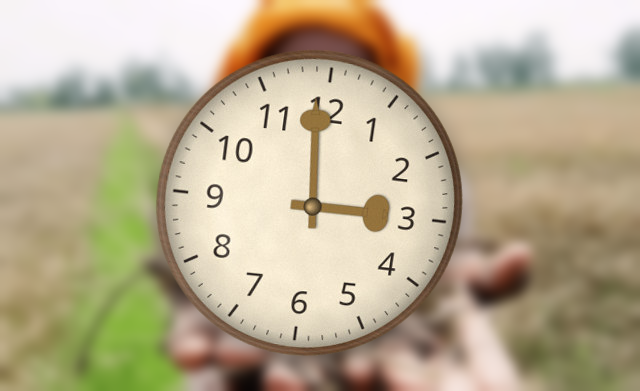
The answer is 2:59
